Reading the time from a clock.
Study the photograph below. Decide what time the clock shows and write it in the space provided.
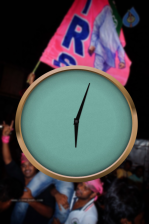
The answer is 6:03
